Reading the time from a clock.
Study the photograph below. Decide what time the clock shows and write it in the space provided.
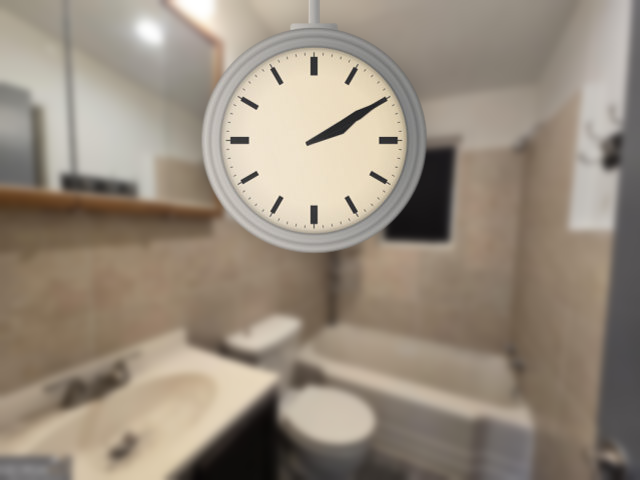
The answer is 2:10
